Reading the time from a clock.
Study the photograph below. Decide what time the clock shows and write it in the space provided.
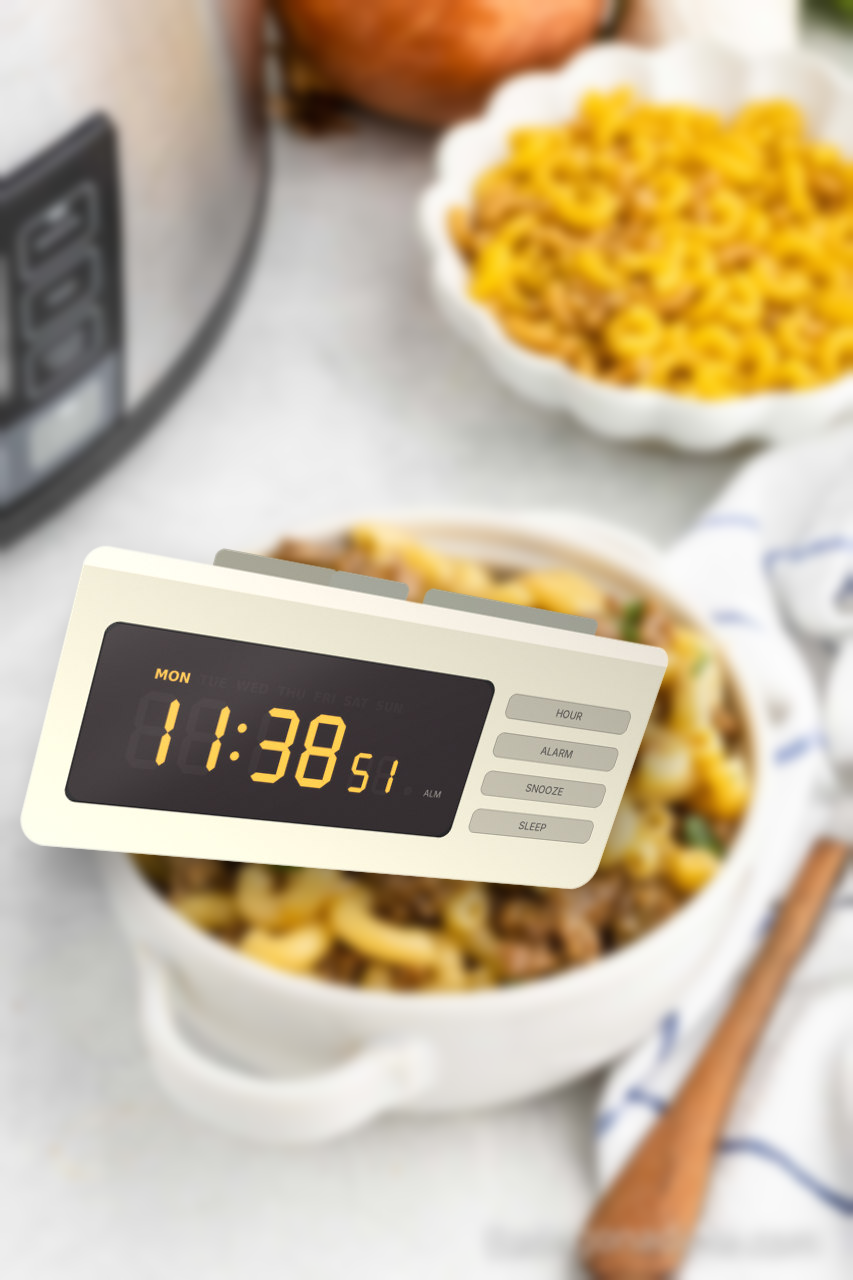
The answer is 11:38:51
